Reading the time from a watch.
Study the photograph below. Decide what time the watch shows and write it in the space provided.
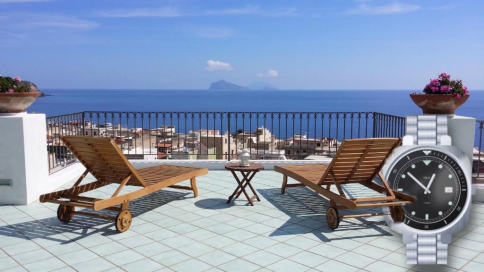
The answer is 12:52
